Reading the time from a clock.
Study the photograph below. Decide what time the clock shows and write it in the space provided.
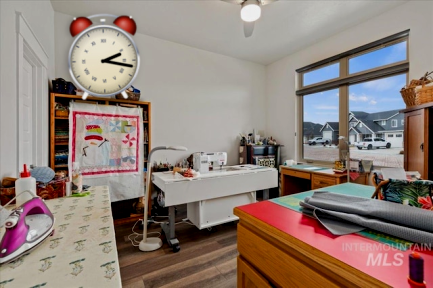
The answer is 2:17
